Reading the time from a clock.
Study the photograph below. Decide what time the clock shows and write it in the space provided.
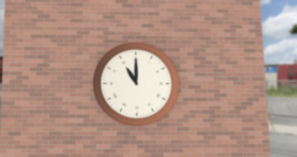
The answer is 11:00
